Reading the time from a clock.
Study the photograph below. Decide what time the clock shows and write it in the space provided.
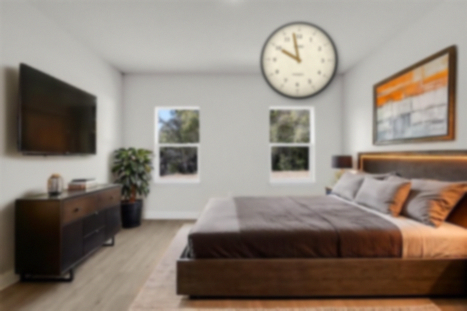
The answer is 9:58
